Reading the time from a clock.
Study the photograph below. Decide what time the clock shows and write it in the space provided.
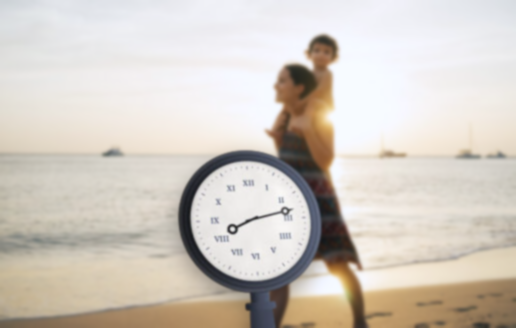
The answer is 8:13
